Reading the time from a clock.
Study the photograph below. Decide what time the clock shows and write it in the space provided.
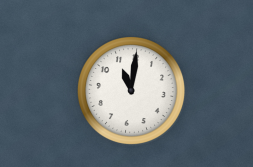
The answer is 11:00
